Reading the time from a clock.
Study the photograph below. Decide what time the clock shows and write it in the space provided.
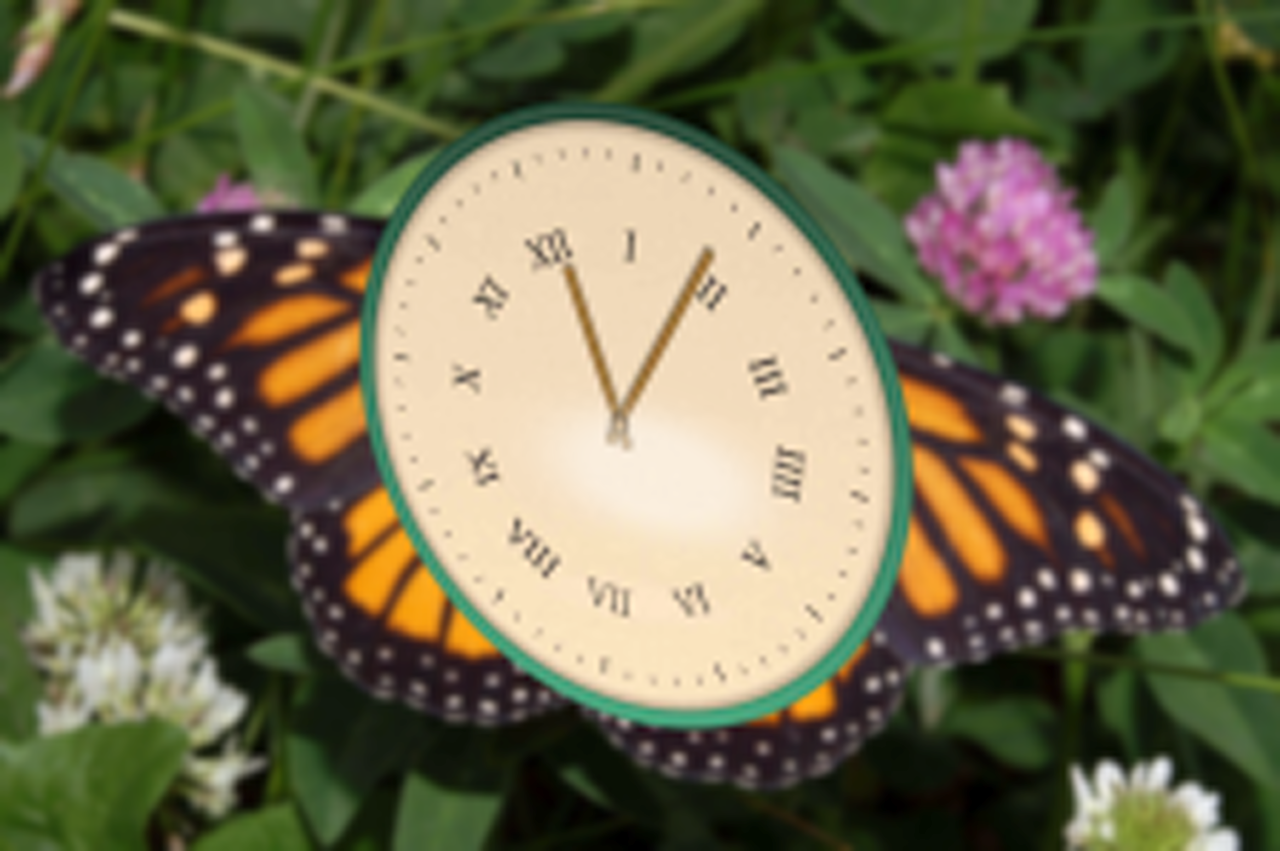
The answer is 12:09
